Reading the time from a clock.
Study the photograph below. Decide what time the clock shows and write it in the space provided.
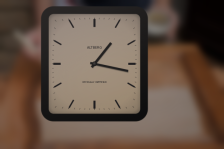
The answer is 1:17
